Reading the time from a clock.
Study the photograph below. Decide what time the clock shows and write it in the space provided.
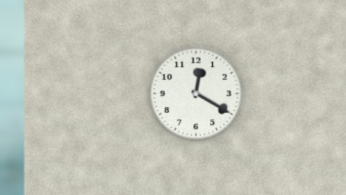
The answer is 12:20
